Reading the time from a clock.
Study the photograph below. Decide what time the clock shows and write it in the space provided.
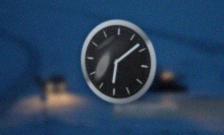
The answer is 6:08
